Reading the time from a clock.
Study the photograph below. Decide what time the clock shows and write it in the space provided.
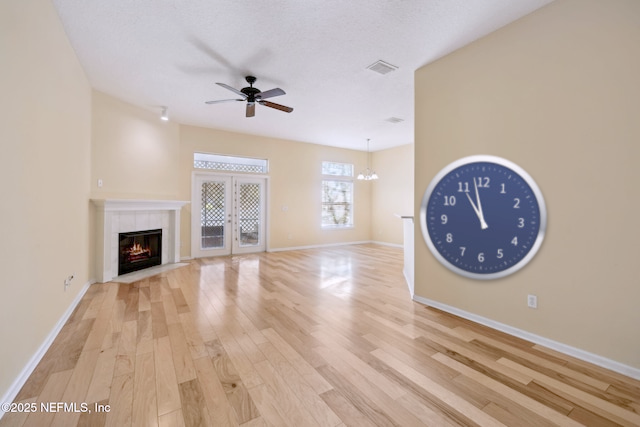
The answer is 10:58
